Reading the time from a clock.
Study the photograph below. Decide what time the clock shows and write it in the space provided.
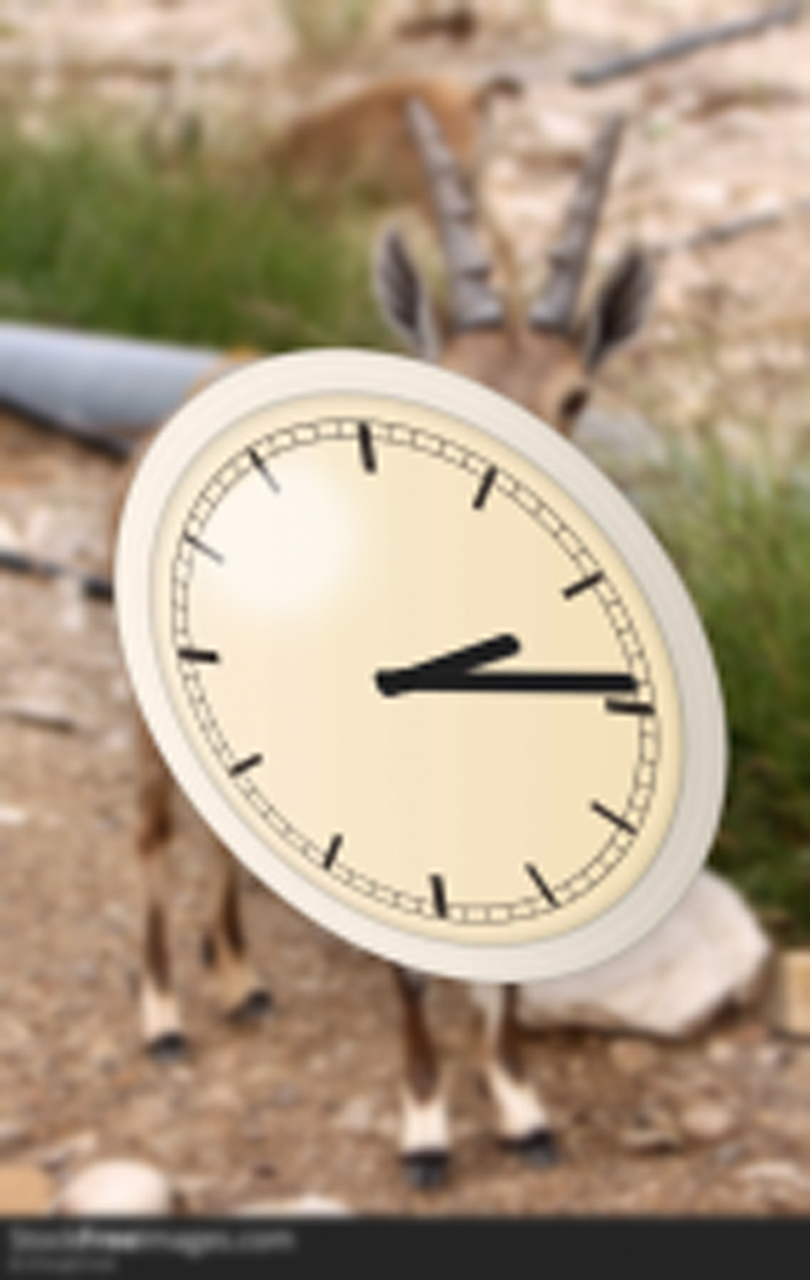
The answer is 2:14
